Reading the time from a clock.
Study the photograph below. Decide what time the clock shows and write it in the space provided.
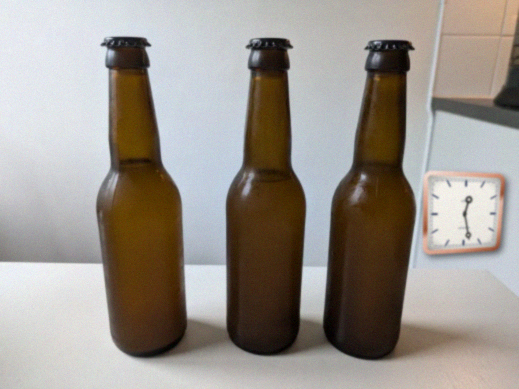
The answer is 12:28
